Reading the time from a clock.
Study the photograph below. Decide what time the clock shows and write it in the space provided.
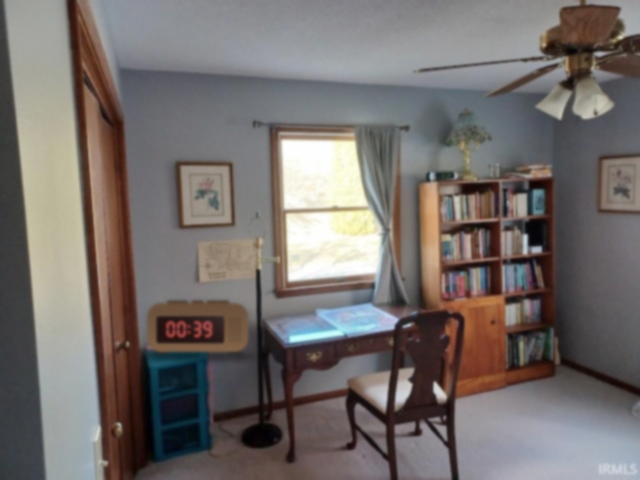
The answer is 0:39
